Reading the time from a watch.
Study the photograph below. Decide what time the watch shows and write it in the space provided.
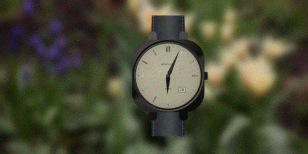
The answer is 6:04
